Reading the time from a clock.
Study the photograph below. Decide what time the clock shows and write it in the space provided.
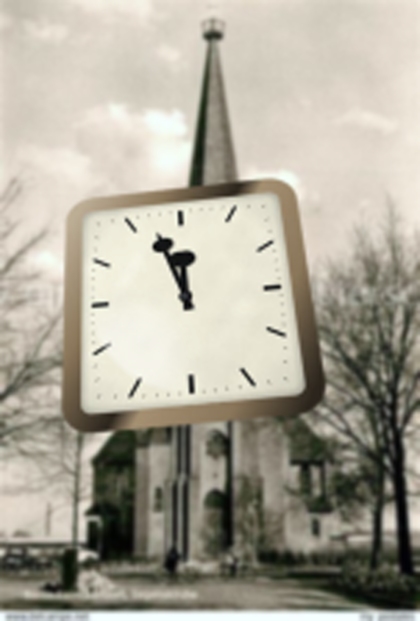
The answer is 11:57
